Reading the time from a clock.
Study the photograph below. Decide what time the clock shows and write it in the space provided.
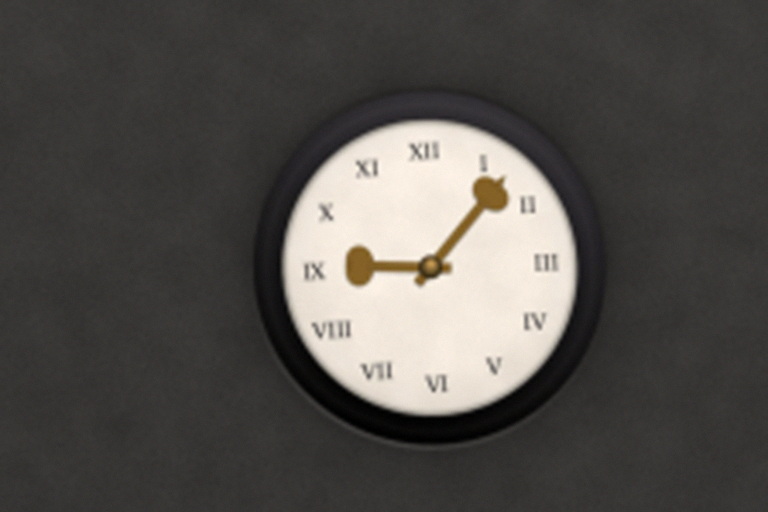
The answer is 9:07
